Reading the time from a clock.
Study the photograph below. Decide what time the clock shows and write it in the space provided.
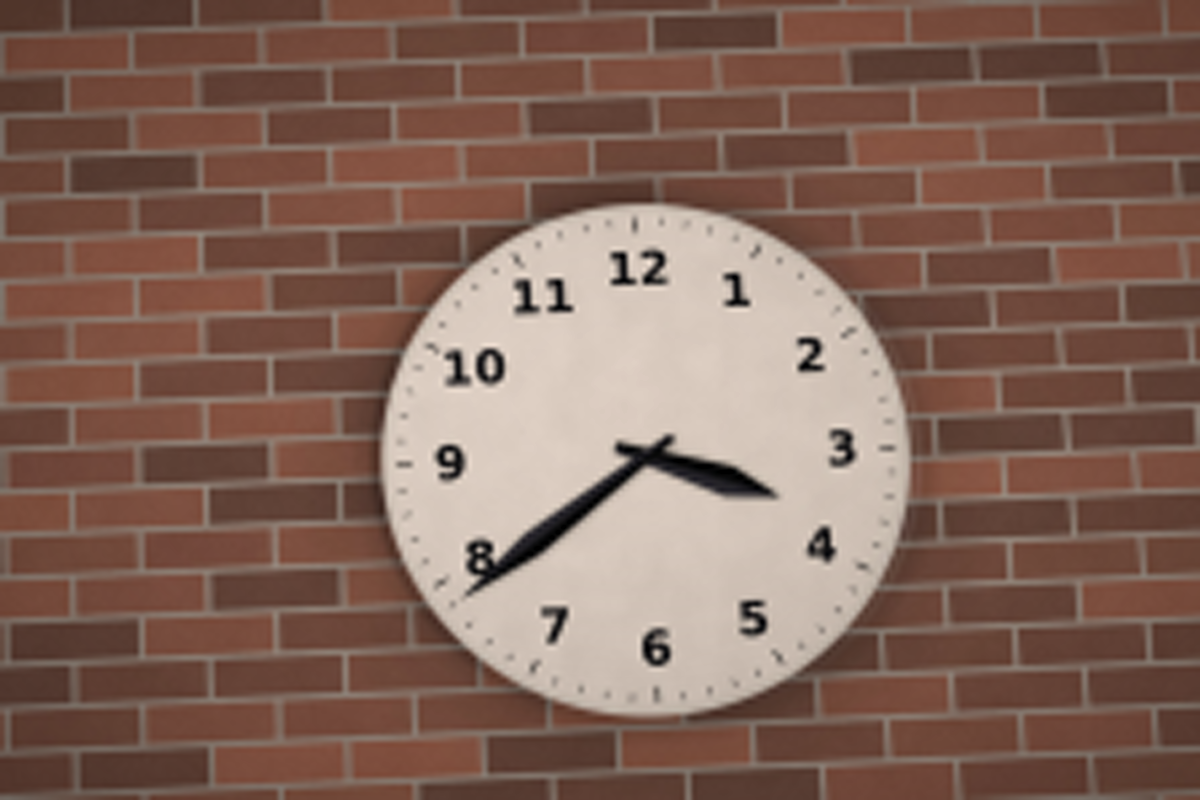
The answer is 3:39
